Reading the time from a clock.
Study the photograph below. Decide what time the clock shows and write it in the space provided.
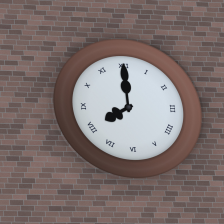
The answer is 8:00
